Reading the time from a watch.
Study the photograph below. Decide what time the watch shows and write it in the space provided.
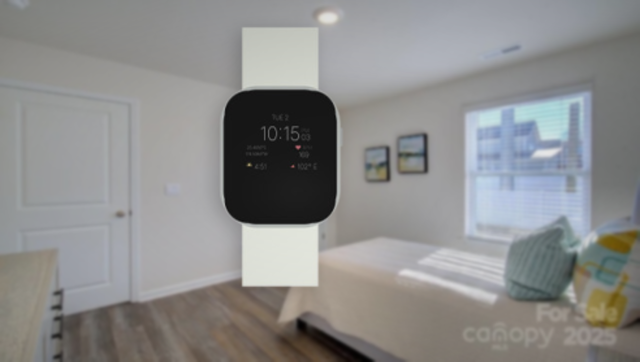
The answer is 10:15
